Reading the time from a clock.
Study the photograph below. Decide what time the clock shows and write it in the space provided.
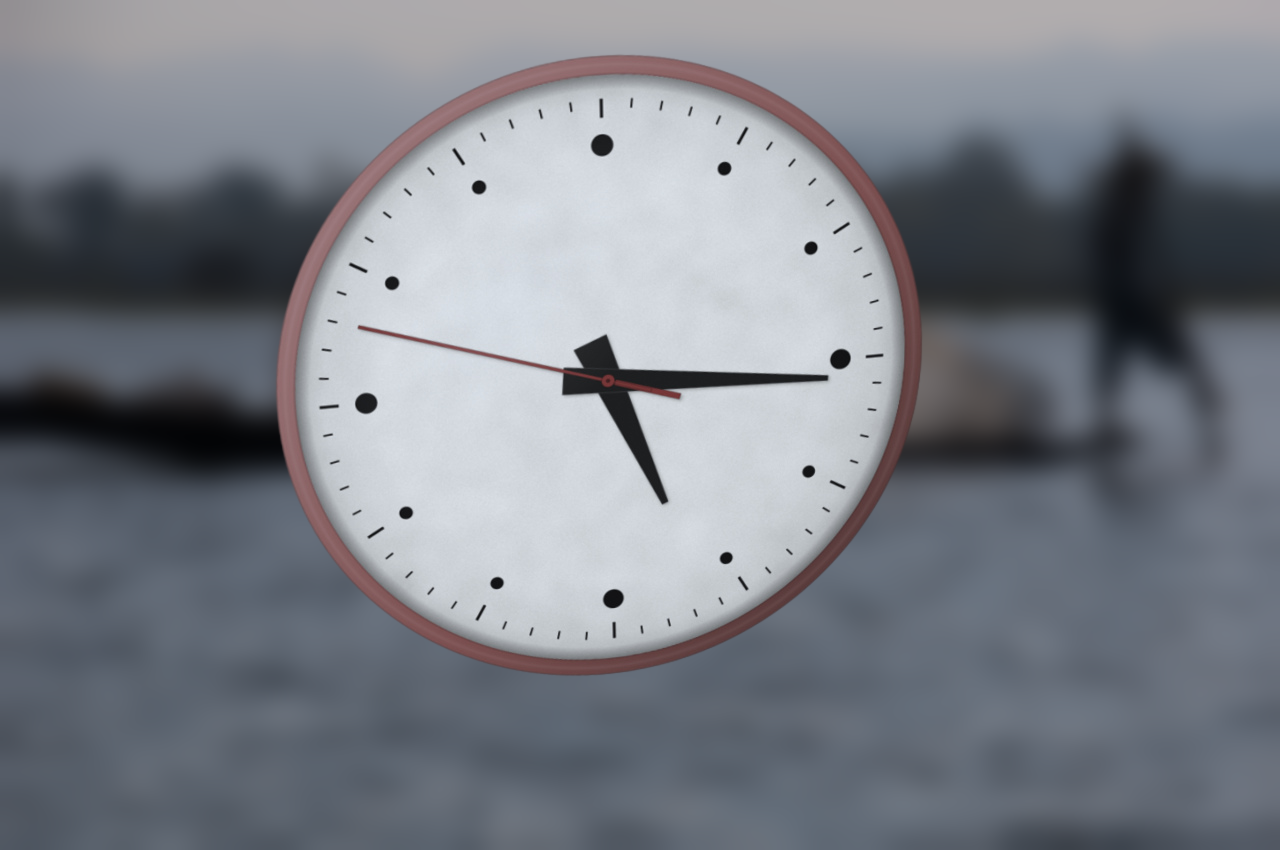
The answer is 5:15:48
